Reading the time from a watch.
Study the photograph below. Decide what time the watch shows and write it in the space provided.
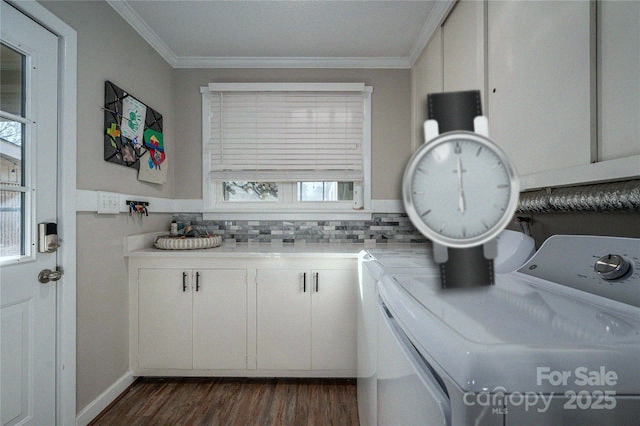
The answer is 6:00
